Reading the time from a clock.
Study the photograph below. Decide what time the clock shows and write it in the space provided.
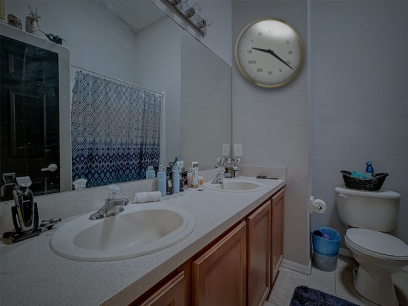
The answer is 9:21
